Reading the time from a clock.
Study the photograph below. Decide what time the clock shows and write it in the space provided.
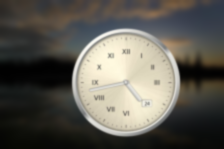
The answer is 4:43
